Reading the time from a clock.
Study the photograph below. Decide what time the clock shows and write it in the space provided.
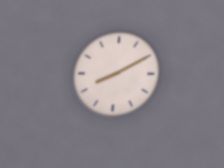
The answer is 8:10
